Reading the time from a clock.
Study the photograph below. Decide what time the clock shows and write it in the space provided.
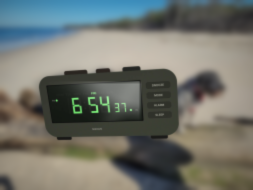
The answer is 6:54:37
